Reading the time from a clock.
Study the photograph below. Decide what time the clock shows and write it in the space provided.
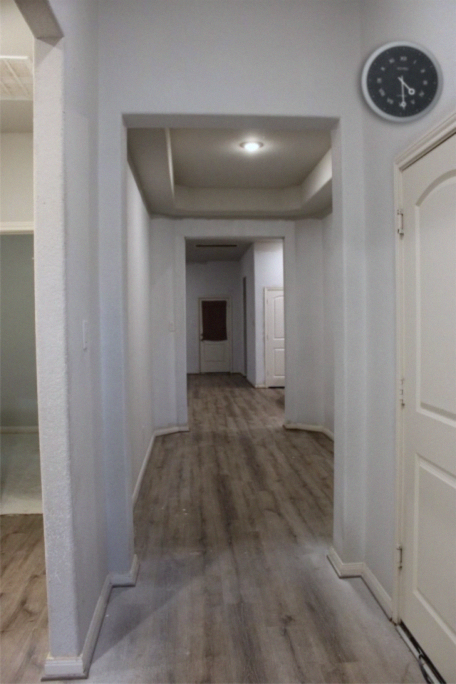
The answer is 4:29
